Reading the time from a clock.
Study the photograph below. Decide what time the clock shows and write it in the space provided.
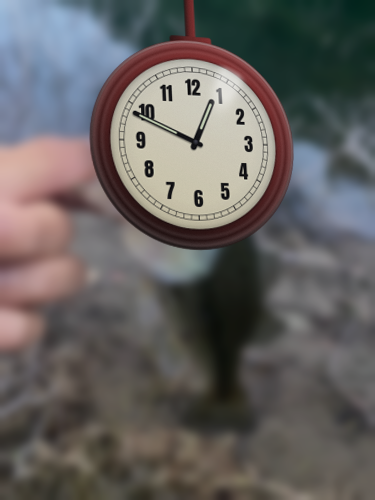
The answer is 12:49
